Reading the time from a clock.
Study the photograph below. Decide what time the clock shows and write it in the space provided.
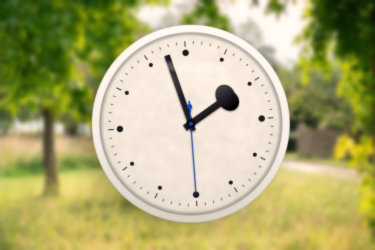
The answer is 1:57:30
